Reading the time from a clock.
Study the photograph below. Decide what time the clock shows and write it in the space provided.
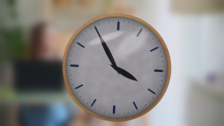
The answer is 3:55
